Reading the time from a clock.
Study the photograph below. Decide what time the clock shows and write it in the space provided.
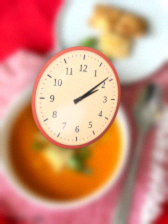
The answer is 2:09
